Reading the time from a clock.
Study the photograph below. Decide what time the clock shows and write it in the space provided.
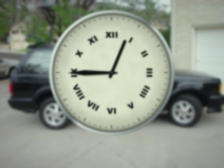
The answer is 12:45
